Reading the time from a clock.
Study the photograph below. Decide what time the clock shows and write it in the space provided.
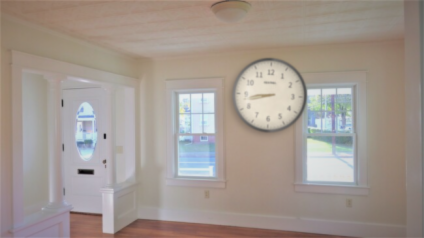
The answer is 8:43
